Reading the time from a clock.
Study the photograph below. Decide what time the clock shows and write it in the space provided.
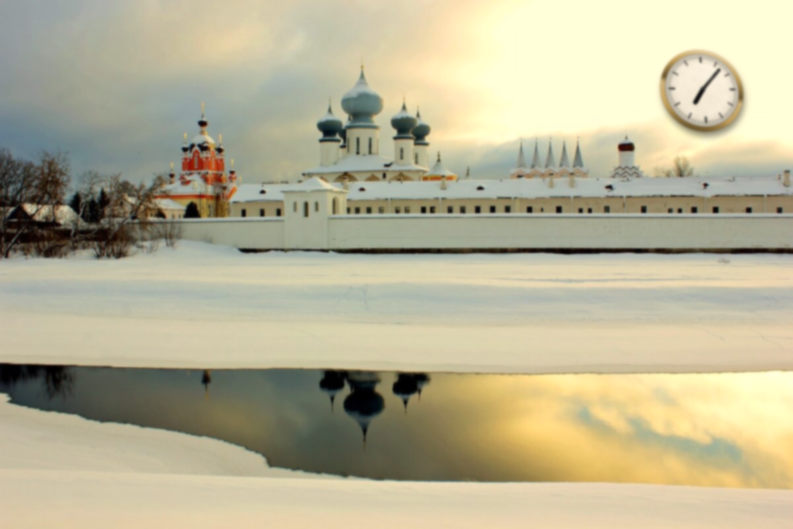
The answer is 7:07
